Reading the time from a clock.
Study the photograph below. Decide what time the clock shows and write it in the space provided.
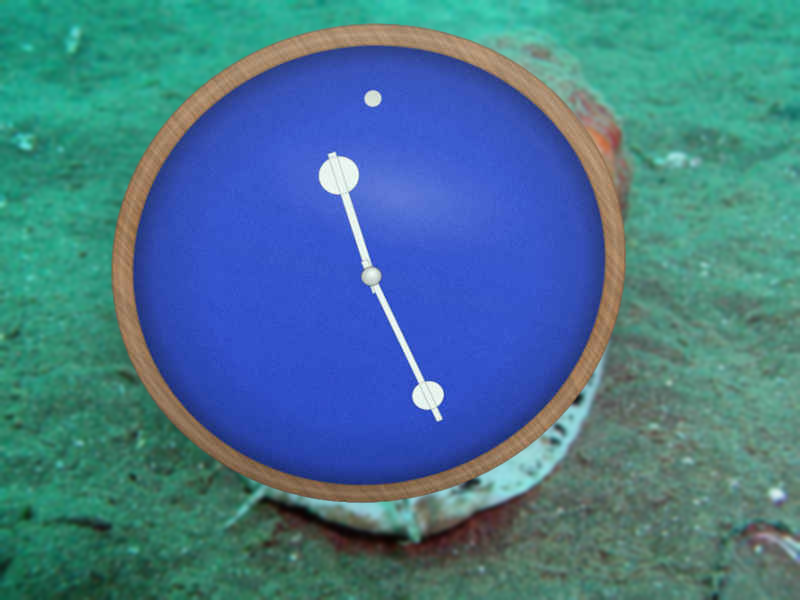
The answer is 11:26
